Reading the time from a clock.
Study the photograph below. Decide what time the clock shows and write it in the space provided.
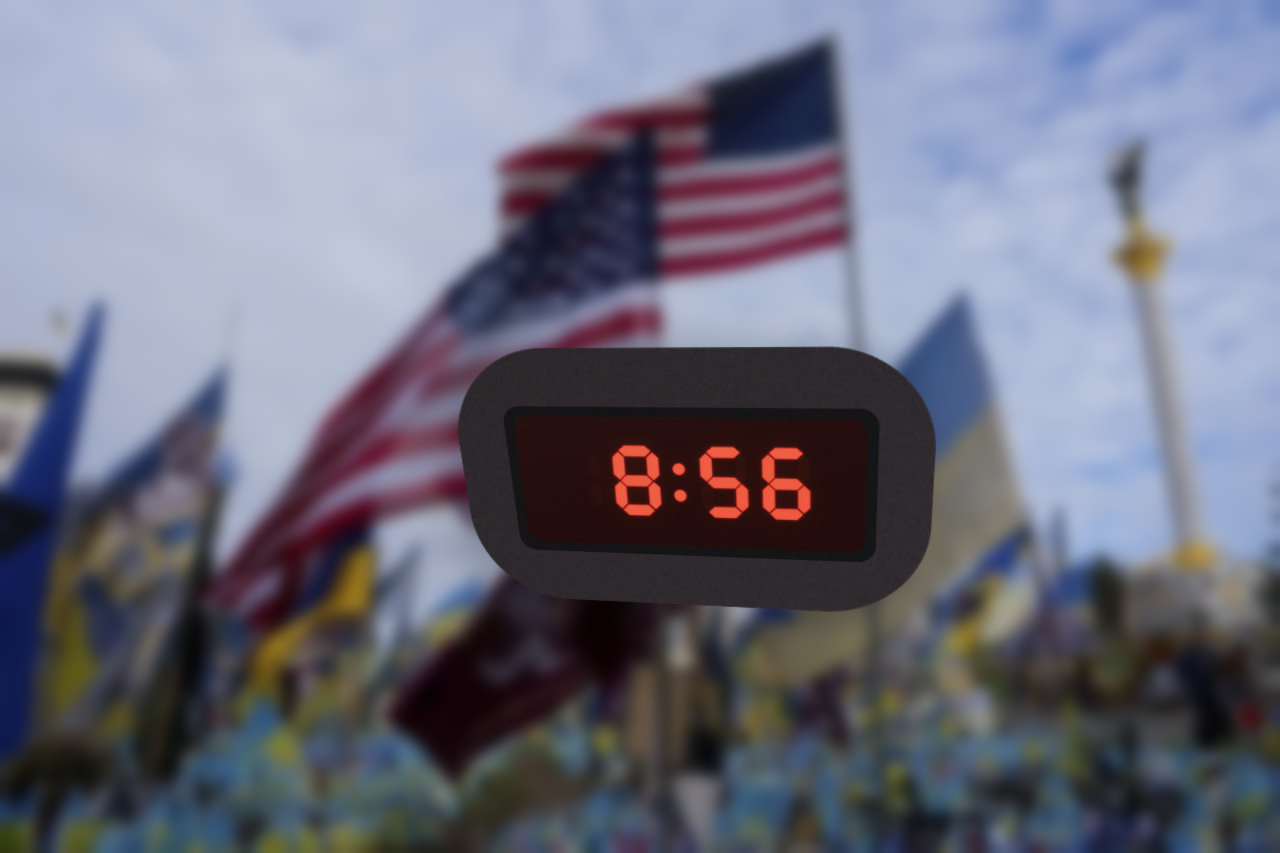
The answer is 8:56
